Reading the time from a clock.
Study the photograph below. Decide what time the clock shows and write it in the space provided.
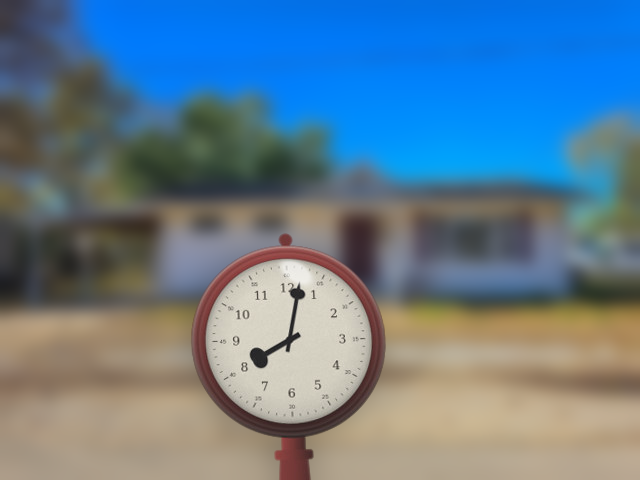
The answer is 8:02
